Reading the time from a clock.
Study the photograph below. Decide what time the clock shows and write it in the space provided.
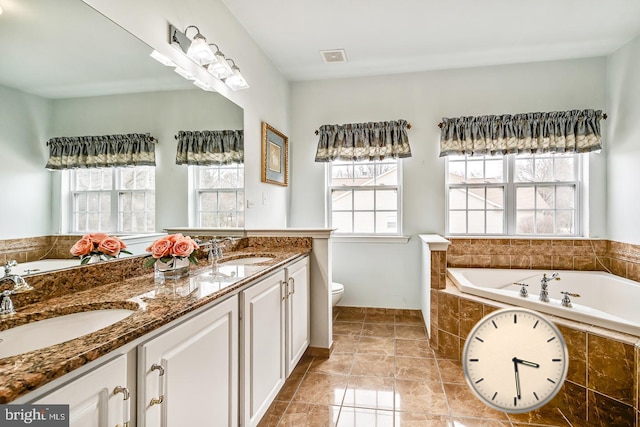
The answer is 3:29
